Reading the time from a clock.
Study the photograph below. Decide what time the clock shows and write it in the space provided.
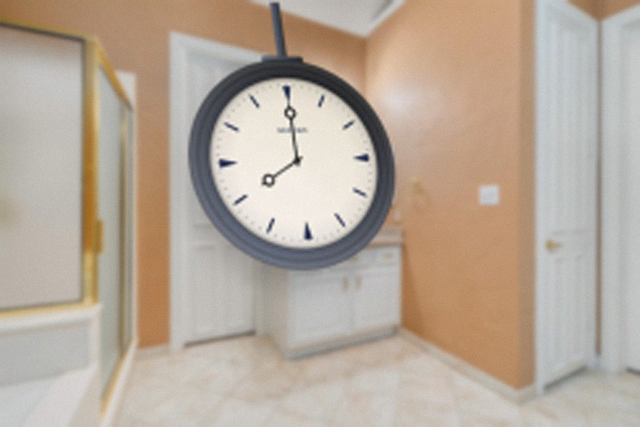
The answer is 8:00
